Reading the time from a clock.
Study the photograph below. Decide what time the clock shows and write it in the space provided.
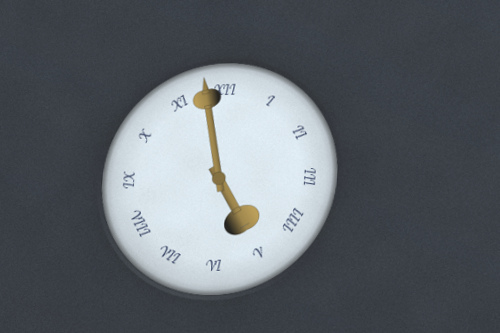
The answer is 4:58
